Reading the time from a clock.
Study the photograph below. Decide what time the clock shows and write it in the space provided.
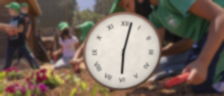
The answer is 6:02
